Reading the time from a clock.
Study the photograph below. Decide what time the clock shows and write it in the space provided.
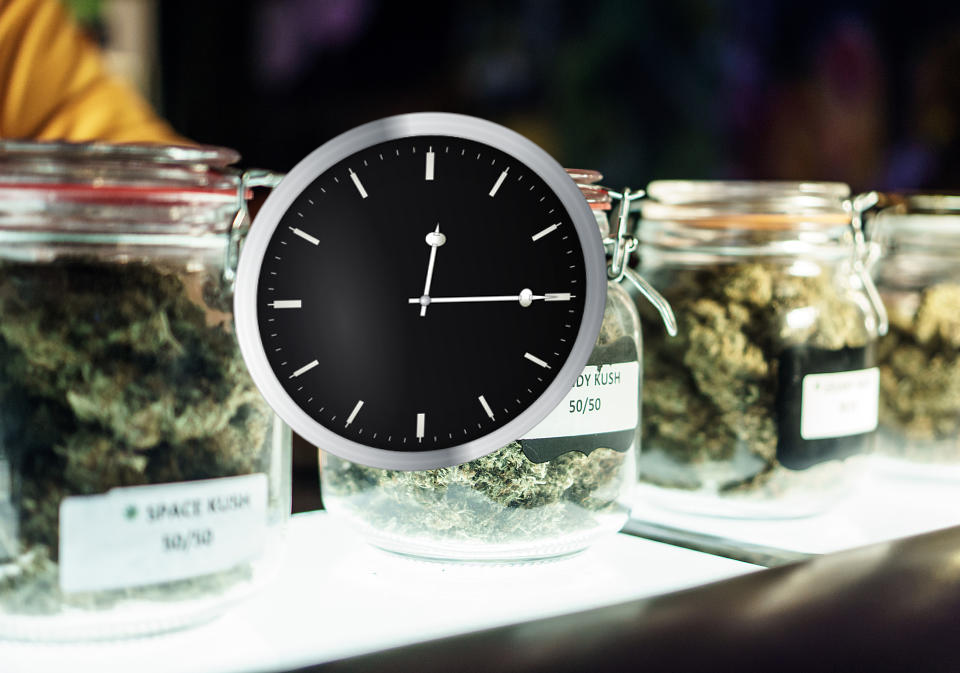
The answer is 12:15
